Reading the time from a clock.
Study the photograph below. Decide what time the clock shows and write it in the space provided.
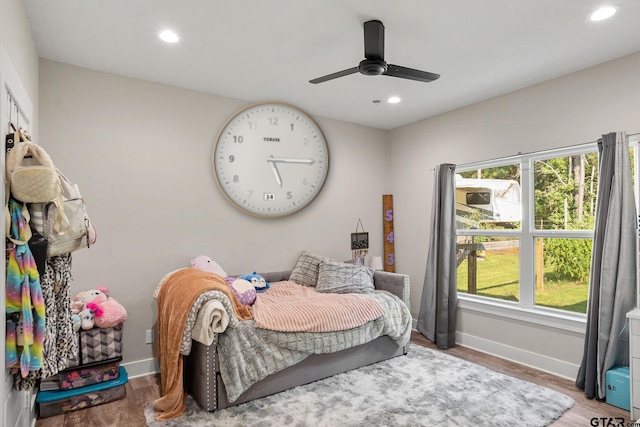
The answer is 5:15
